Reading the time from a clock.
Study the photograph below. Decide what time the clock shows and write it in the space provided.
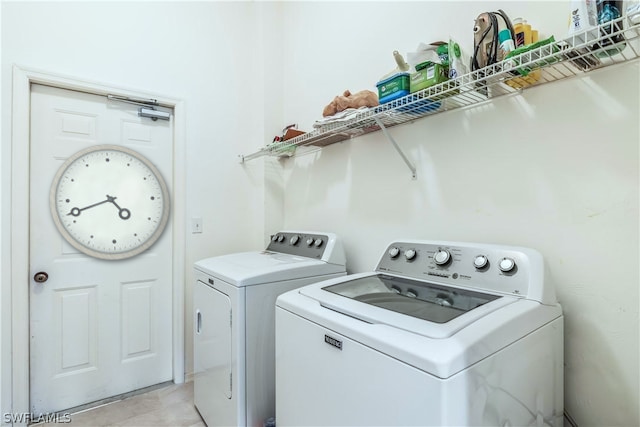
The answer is 4:42
